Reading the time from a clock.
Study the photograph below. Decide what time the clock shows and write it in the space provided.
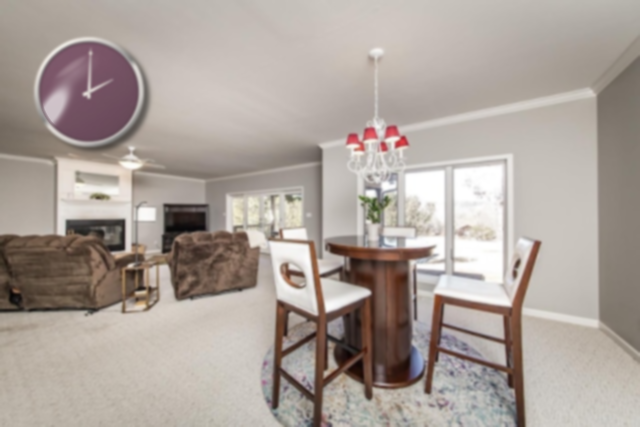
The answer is 2:00
